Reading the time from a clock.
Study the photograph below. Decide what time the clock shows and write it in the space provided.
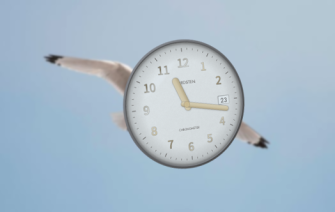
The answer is 11:17
